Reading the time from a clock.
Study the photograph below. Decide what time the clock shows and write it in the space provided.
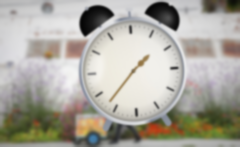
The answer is 1:37
